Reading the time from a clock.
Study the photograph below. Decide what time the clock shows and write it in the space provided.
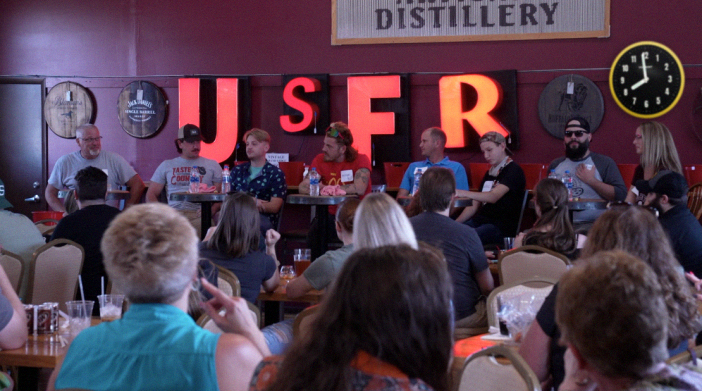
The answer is 7:59
